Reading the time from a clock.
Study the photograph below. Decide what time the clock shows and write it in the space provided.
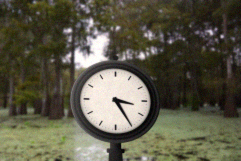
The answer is 3:25
